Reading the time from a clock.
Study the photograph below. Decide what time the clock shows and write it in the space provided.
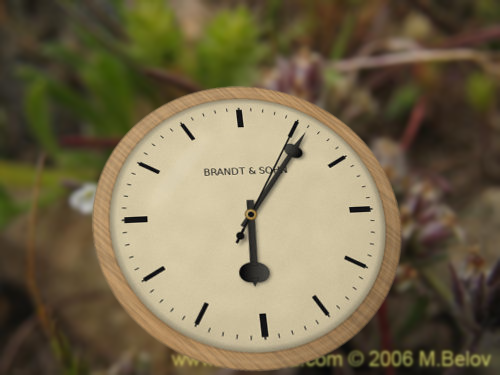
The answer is 6:06:05
